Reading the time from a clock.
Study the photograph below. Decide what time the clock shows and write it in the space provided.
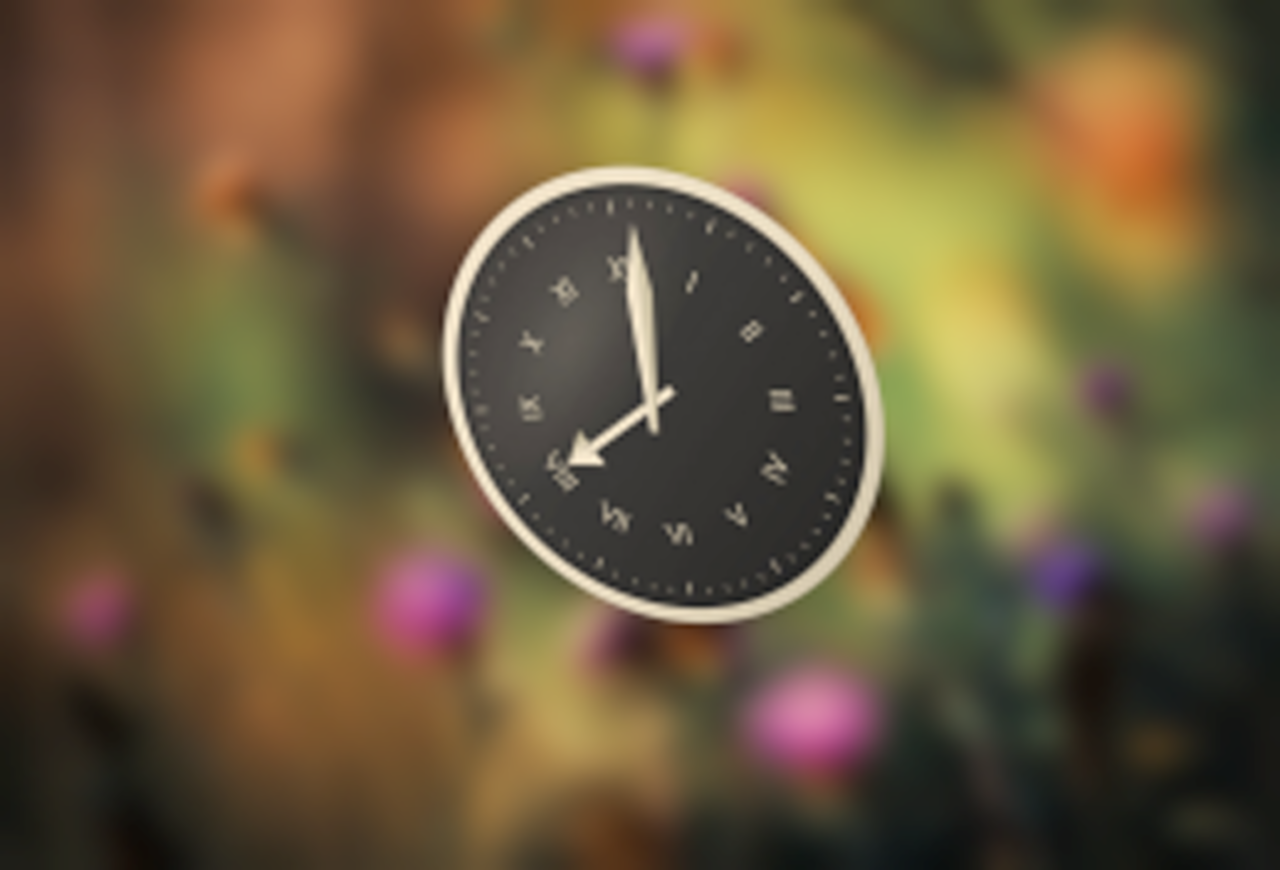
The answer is 8:01
